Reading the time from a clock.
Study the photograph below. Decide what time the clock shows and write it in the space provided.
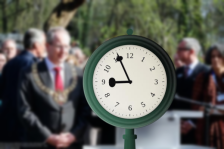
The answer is 8:56
